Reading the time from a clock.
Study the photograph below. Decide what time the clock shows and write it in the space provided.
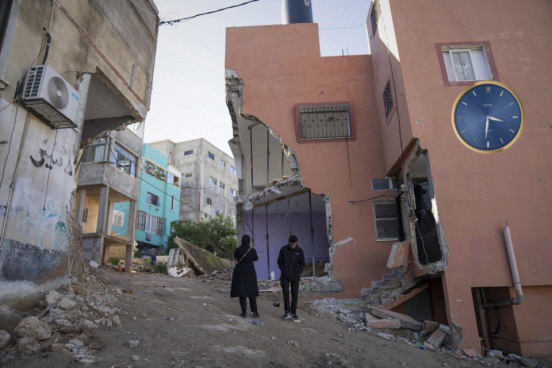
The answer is 3:31
